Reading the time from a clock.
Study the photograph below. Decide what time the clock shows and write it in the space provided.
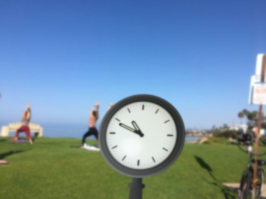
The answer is 10:49
